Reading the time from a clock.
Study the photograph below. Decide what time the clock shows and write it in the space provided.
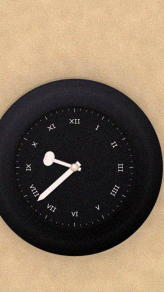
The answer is 9:38
